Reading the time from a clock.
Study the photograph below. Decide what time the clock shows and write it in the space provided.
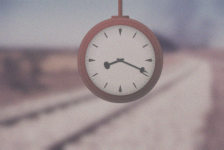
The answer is 8:19
